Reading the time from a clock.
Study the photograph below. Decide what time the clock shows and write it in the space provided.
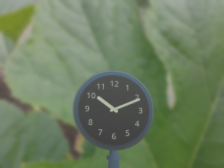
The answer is 10:11
